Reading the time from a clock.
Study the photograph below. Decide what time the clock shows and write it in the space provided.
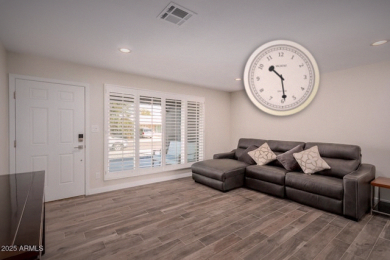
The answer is 10:29
